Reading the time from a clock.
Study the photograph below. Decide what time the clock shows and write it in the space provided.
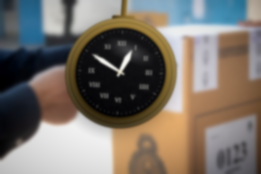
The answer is 12:50
